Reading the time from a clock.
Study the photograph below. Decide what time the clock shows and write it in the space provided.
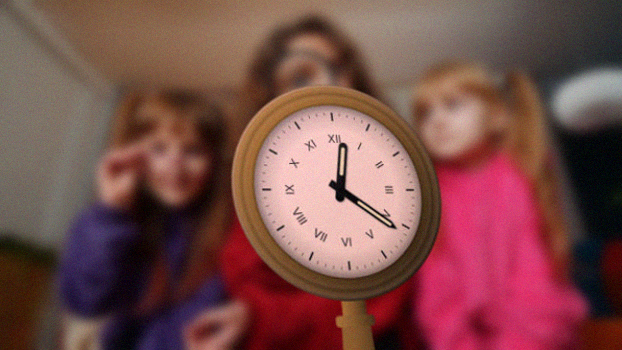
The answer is 12:21
